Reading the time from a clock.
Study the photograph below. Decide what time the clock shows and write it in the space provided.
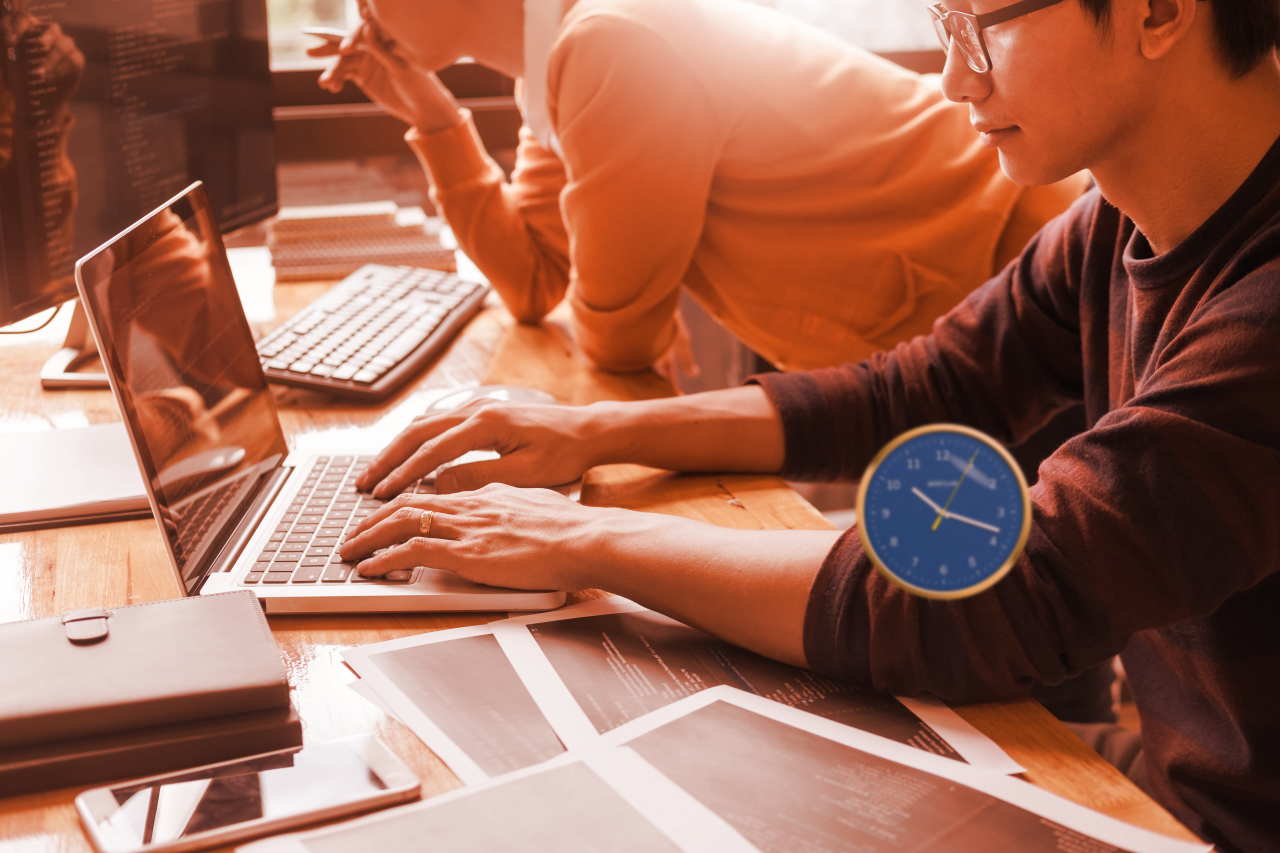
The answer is 10:18:05
